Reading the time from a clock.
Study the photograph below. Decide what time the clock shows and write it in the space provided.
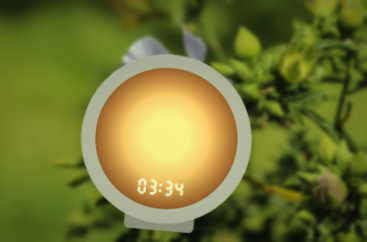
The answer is 3:34
